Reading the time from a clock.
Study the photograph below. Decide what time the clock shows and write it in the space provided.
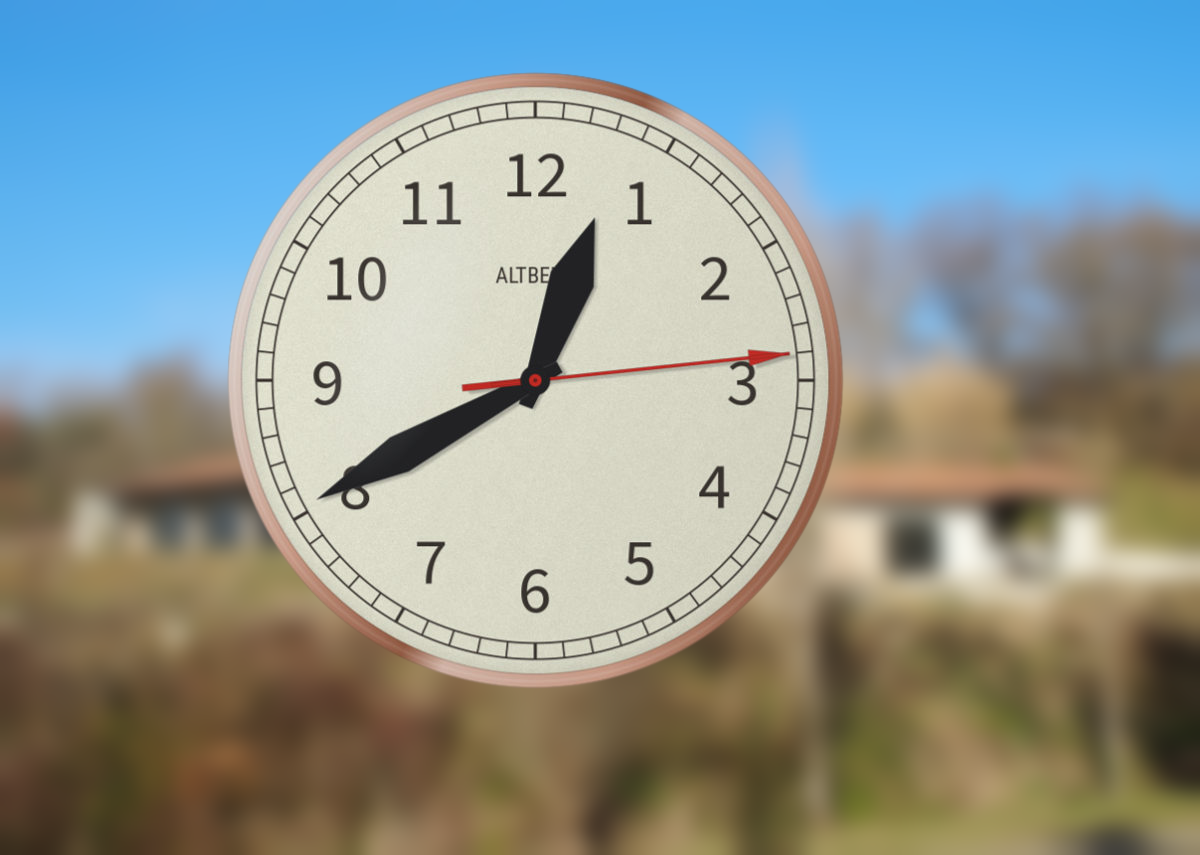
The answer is 12:40:14
